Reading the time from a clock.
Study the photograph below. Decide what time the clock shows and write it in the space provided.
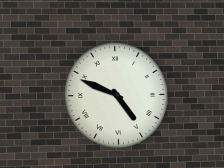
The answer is 4:49
